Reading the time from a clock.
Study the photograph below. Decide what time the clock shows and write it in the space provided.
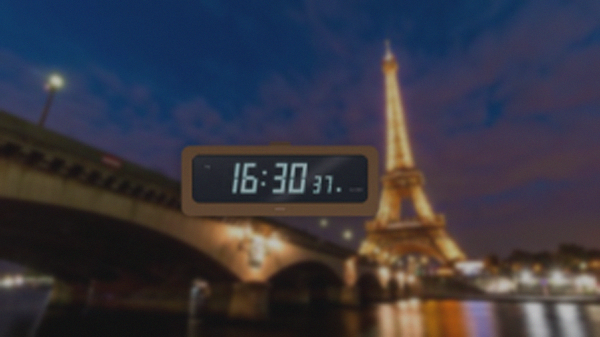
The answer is 16:30:37
